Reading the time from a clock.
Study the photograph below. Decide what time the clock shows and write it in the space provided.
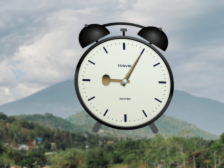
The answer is 9:05
